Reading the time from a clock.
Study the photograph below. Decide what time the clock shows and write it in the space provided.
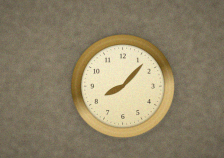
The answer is 8:07
